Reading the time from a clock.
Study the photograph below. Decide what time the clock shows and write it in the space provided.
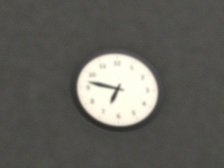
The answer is 6:47
